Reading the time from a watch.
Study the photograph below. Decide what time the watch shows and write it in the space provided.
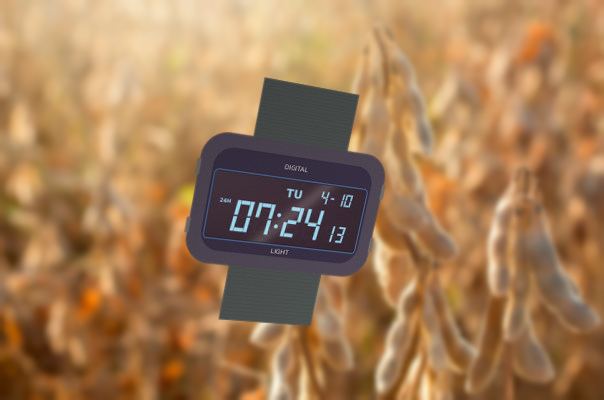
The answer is 7:24:13
